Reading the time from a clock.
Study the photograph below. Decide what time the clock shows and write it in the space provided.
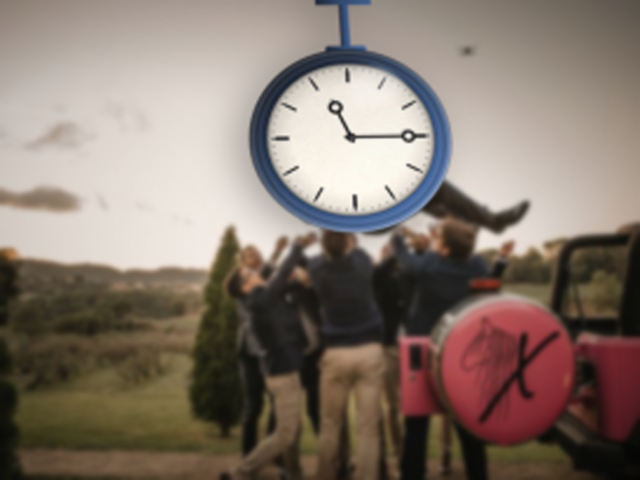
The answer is 11:15
